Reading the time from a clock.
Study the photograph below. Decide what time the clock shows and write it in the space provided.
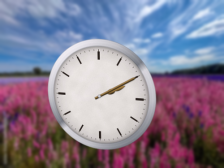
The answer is 2:10
